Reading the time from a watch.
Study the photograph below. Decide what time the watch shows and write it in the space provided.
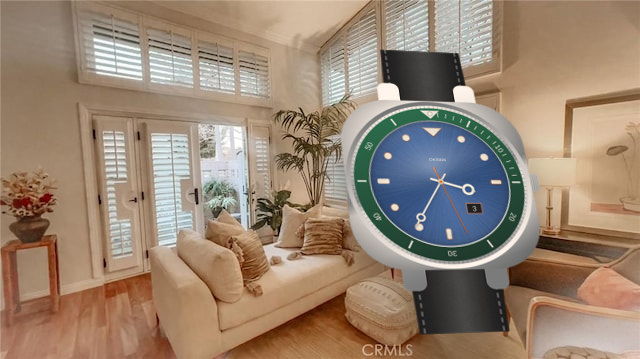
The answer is 3:35:27
